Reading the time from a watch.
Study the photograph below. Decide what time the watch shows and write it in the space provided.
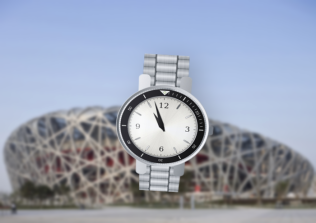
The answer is 10:57
